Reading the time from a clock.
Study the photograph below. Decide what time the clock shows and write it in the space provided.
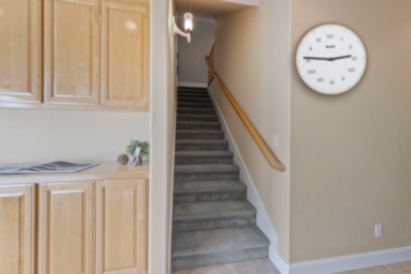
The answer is 2:46
